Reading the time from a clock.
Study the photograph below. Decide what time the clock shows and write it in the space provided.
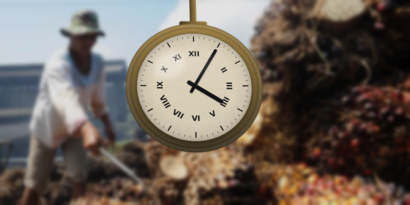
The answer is 4:05
